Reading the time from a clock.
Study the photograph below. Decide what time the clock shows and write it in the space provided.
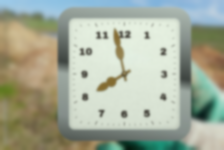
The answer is 7:58
